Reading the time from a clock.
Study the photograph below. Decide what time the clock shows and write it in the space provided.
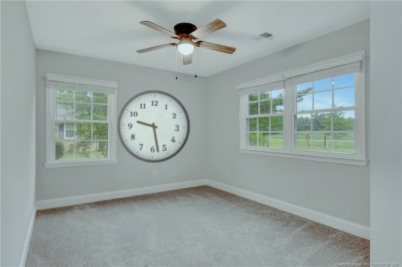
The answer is 9:28
